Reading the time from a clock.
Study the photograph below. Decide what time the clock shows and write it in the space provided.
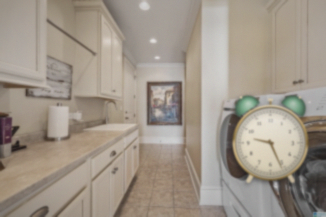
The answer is 9:26
